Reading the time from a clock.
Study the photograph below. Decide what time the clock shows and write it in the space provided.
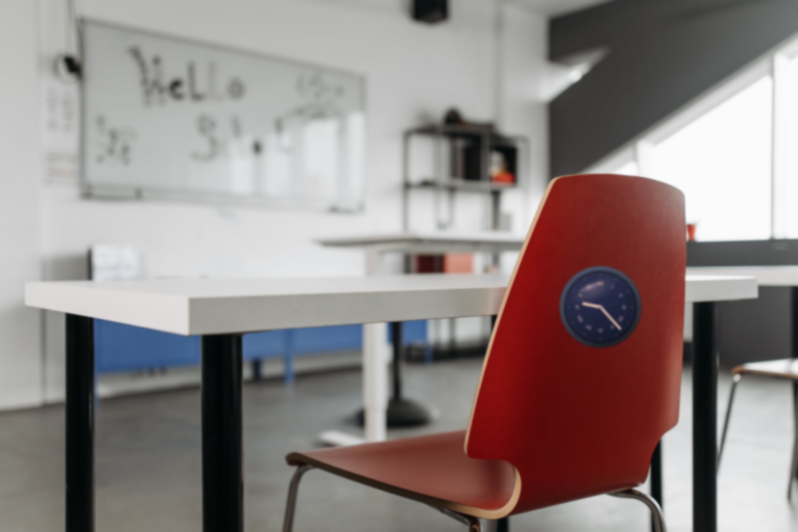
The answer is 9:23
